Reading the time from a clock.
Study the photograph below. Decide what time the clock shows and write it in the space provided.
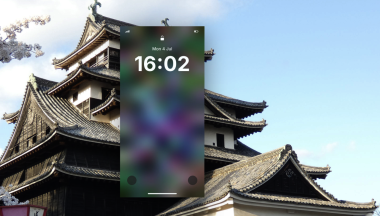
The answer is 16:02
